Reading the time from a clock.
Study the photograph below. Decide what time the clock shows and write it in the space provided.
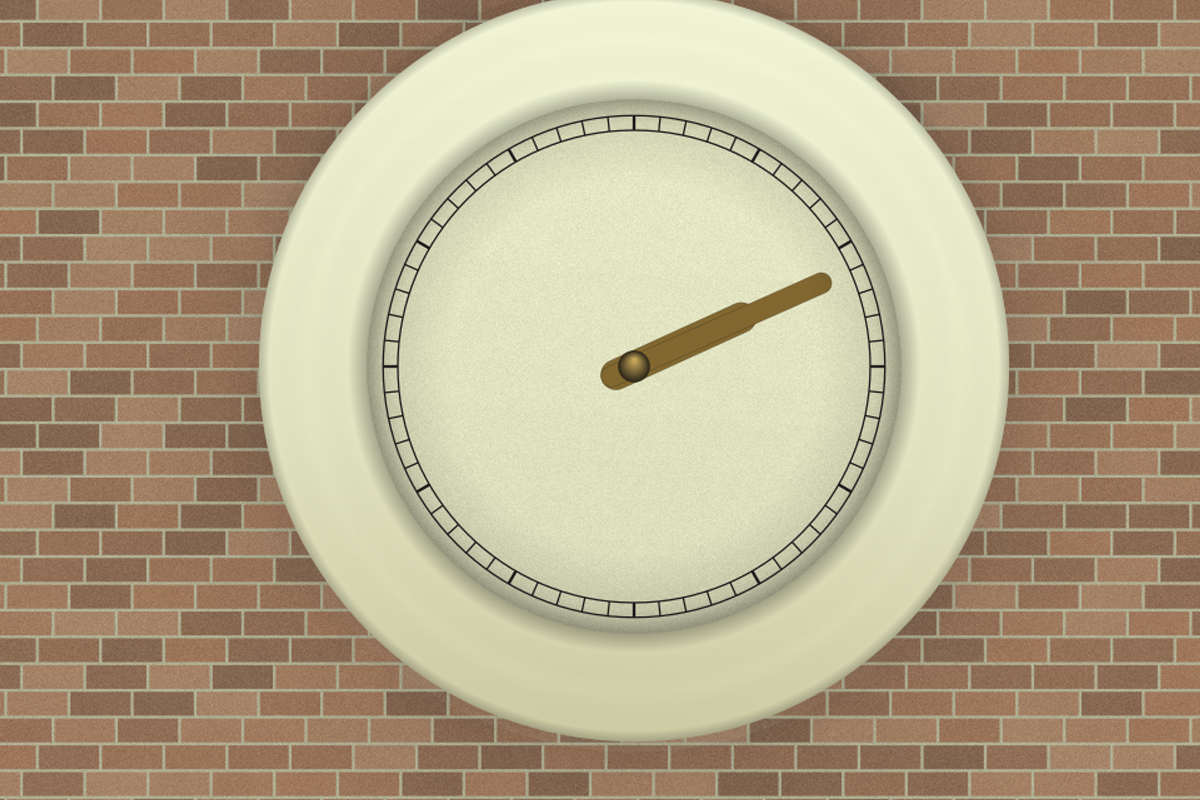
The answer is 2:11
